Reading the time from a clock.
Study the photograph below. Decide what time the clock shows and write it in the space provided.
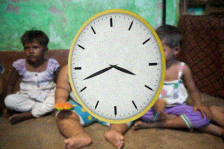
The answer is 3:42
